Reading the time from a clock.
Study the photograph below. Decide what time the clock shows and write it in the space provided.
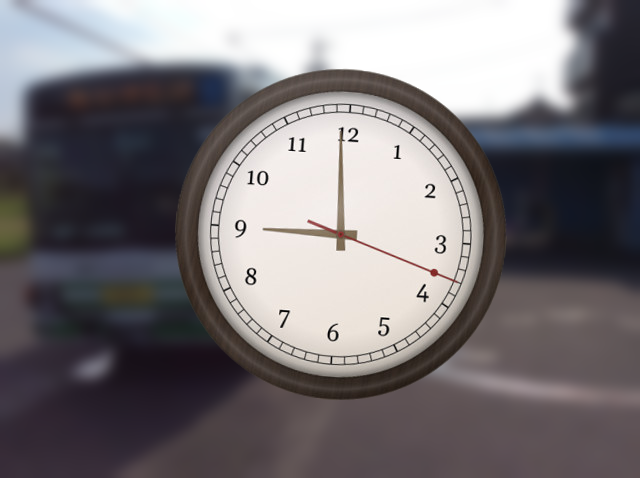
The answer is 8:59:18
